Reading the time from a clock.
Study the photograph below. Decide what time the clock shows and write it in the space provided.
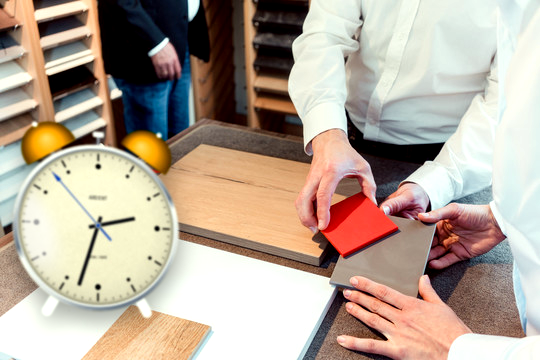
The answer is 2:32:53
